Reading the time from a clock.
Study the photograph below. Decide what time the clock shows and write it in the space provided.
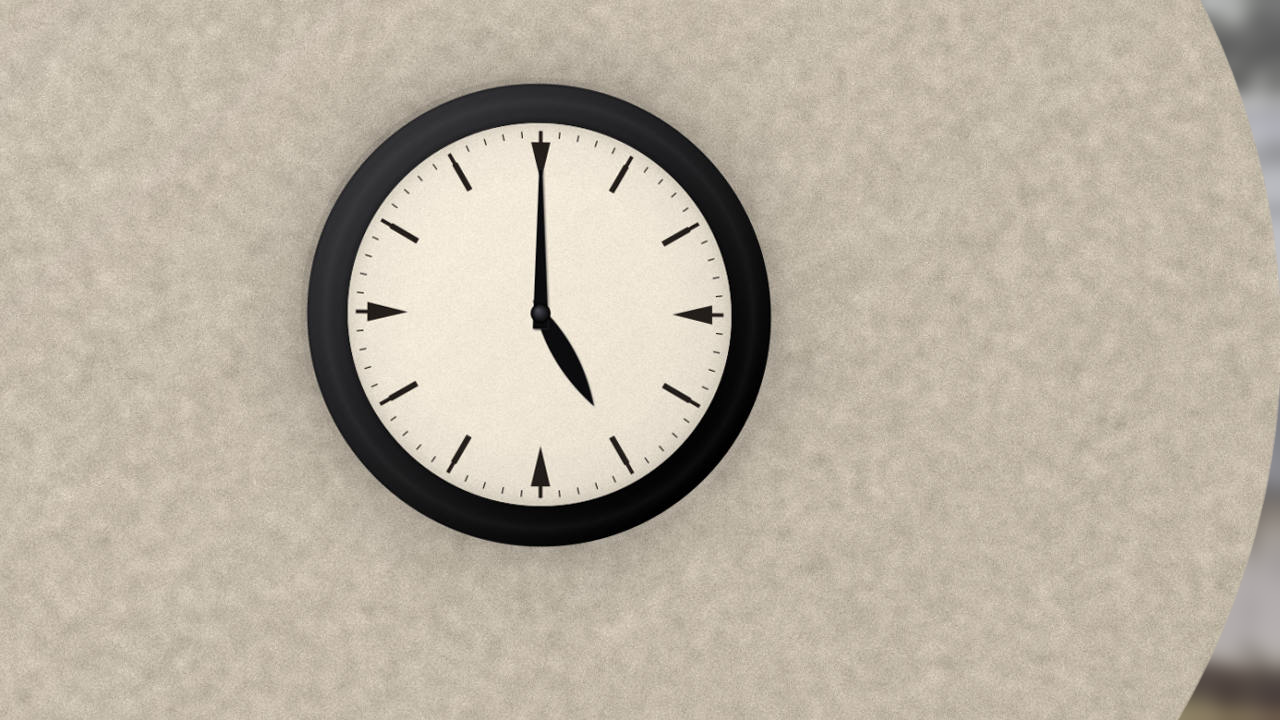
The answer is 5:00
